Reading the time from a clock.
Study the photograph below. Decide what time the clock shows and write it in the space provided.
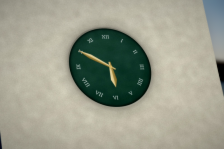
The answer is 5:50
